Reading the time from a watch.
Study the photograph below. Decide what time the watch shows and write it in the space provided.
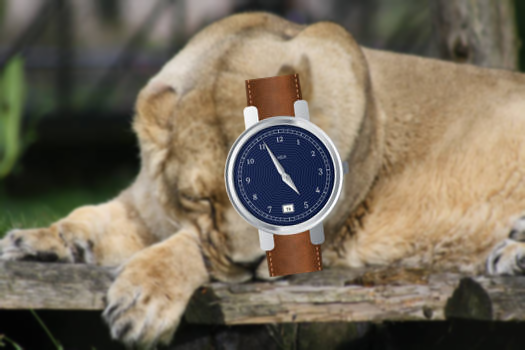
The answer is 4:56
